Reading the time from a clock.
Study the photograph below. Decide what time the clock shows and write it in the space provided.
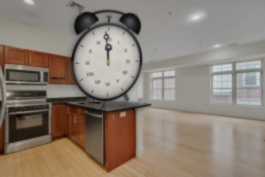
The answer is 11:59
